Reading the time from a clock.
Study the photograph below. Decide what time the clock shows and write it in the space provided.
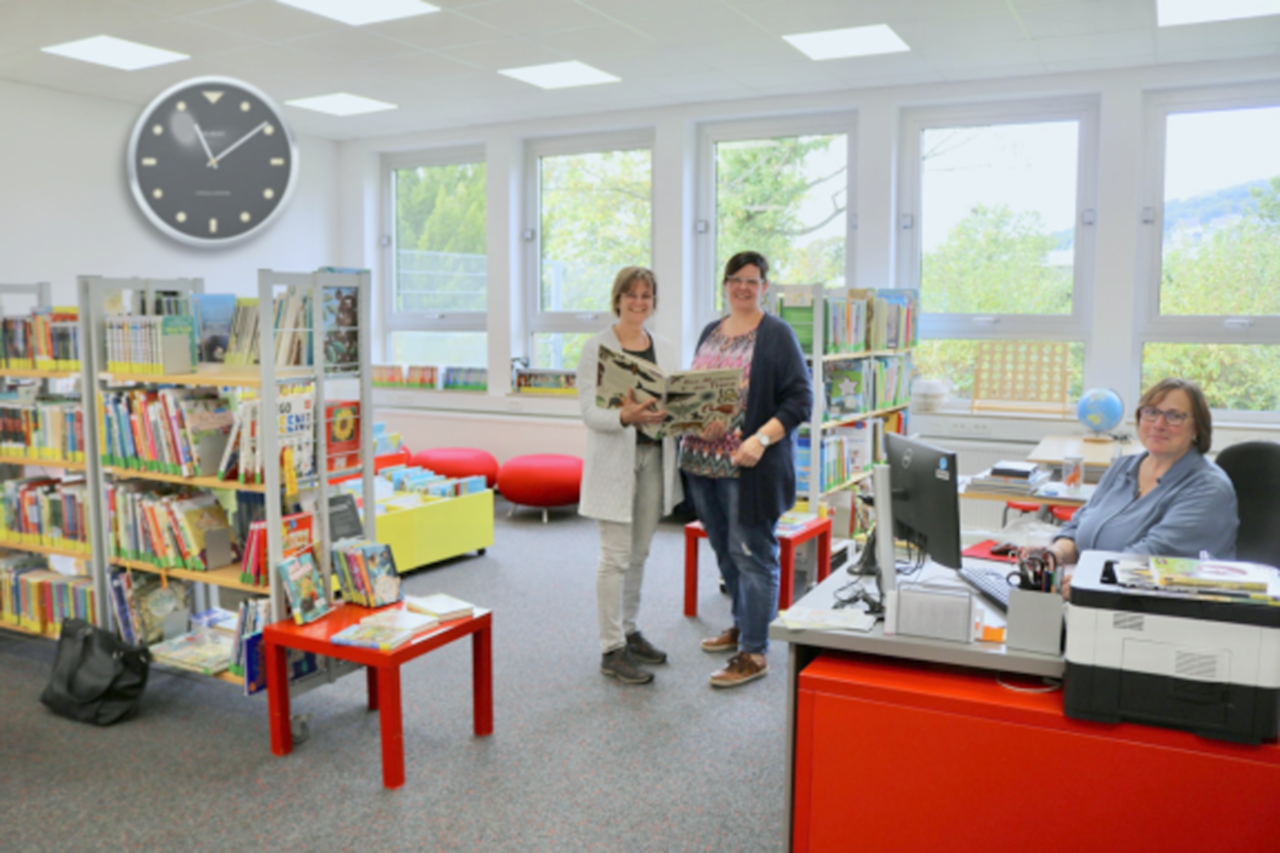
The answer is 11:09
